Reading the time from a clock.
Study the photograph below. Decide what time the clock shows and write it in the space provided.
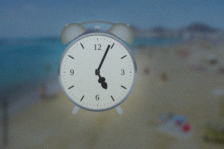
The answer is 5:04
